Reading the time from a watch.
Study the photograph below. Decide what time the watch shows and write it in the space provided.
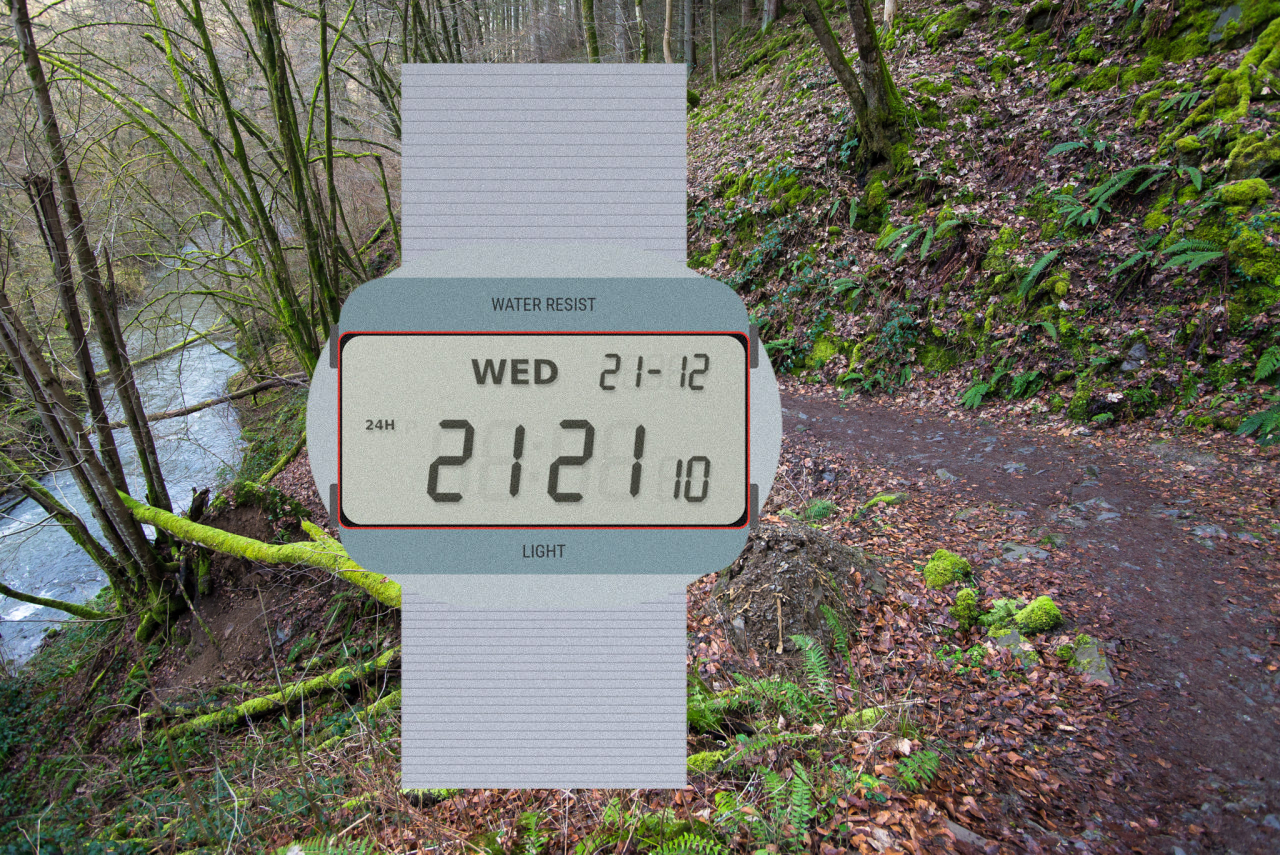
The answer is 21:21:10
